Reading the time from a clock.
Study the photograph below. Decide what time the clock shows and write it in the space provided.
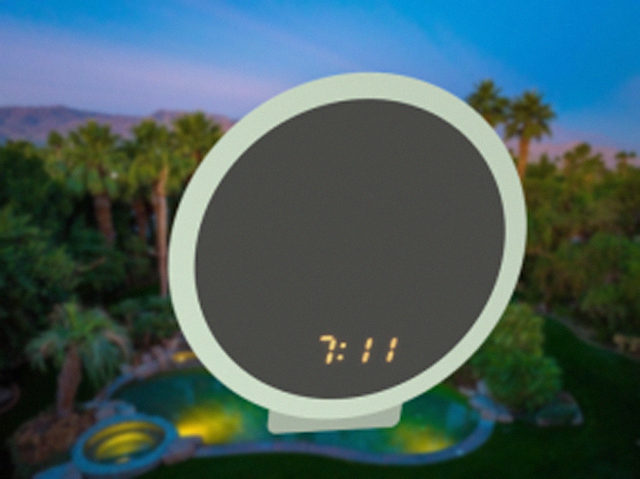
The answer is 7:11
